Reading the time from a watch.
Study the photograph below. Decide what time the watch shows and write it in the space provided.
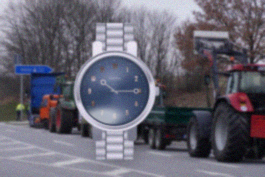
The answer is 10:15
